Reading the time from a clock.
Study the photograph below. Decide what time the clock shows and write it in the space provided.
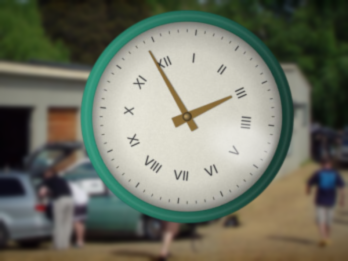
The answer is 2:59
